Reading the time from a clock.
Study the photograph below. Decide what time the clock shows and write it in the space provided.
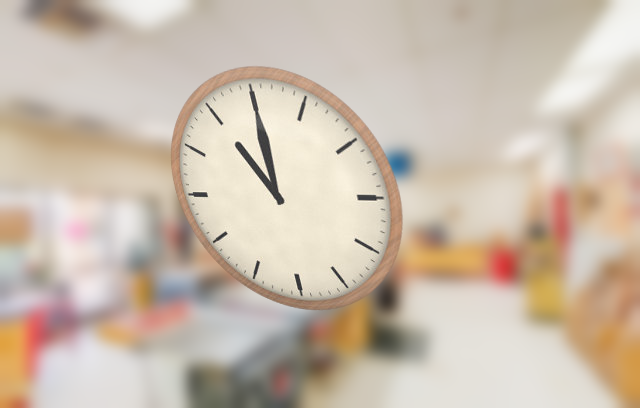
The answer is 11:00
